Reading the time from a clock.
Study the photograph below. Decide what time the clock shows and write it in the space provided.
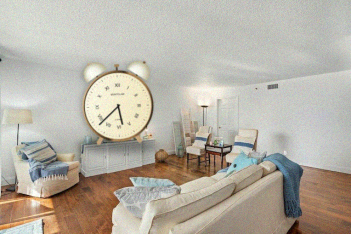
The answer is 5:38
